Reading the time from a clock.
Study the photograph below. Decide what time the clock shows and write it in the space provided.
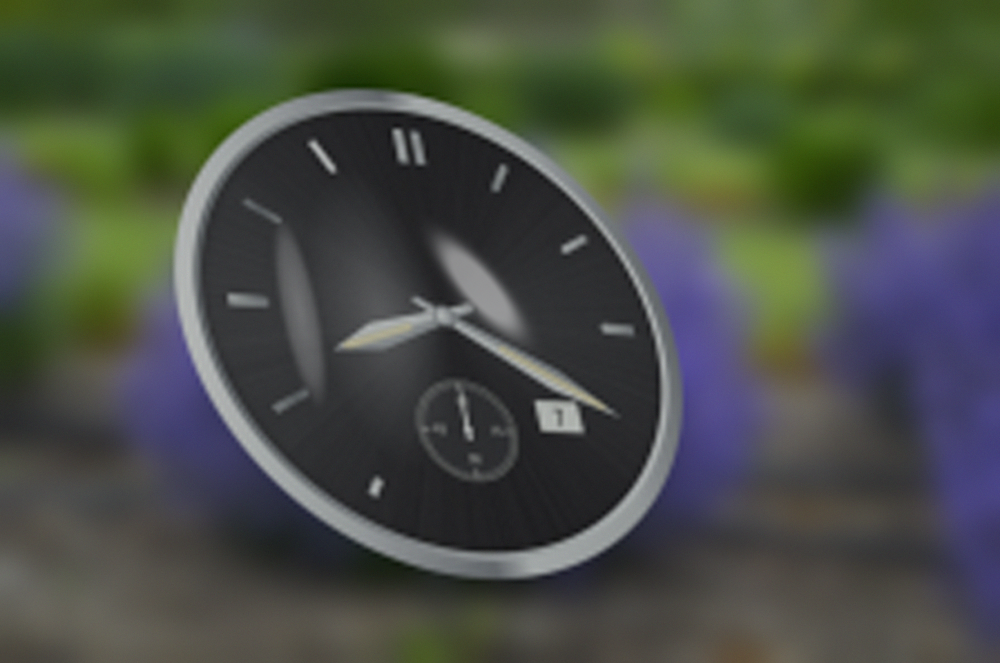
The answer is 8:20
